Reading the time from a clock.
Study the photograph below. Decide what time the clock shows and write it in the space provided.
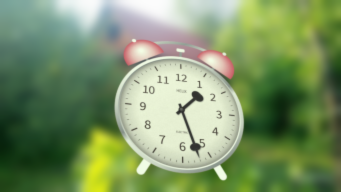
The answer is 1:27
